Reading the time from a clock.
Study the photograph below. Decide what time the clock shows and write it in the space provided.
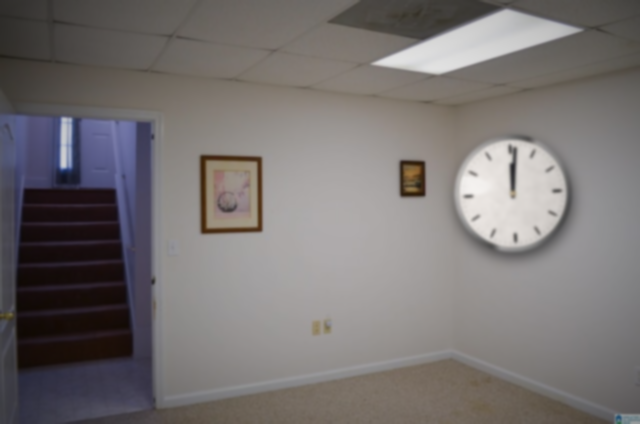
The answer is 12:01
